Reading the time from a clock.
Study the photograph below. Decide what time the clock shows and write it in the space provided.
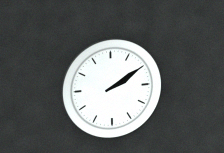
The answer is 2:10
